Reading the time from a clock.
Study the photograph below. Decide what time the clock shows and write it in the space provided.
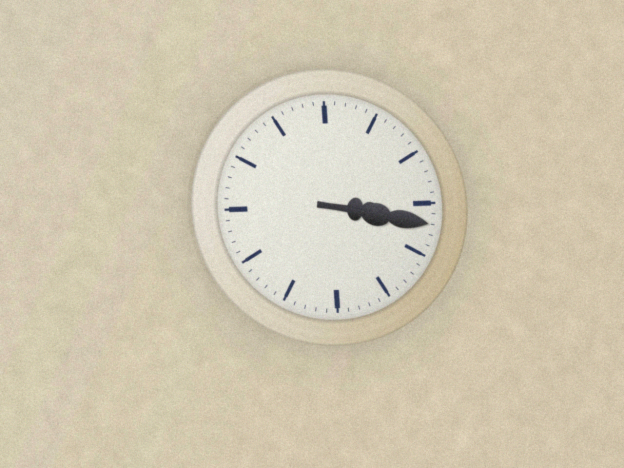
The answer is 3:17
